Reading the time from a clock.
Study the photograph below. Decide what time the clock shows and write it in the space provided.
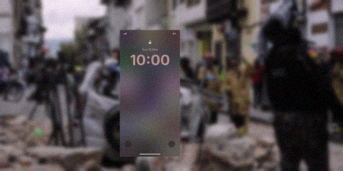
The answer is 10:00
